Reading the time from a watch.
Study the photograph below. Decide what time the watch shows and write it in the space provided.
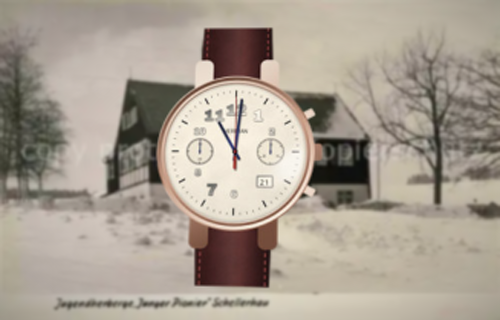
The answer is 11:01
